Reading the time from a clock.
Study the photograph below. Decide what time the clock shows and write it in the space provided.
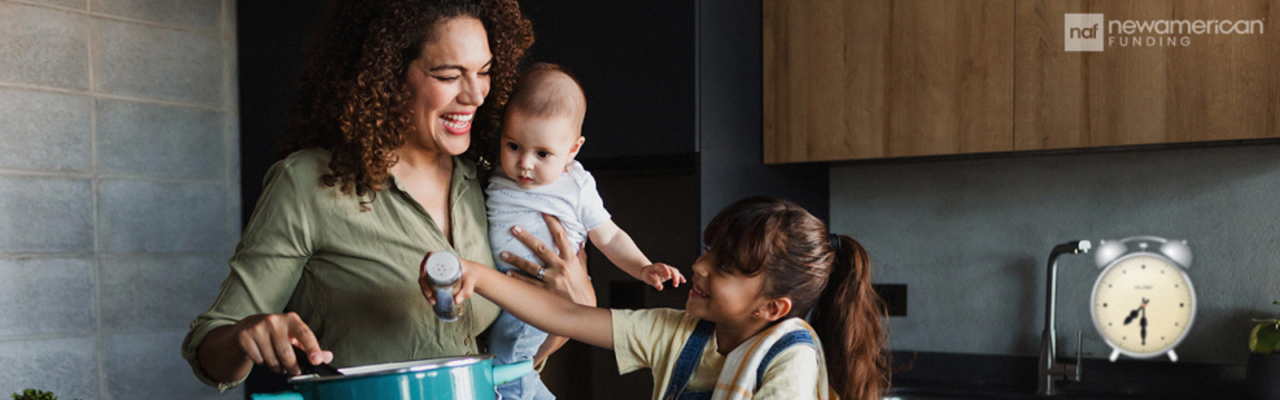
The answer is 7:30
